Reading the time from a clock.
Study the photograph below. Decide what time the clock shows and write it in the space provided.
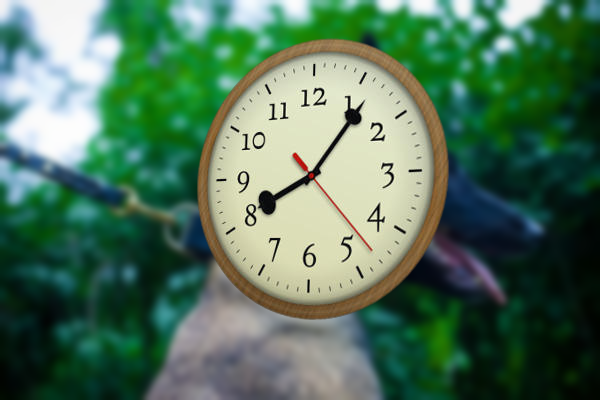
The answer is 8:06:23
